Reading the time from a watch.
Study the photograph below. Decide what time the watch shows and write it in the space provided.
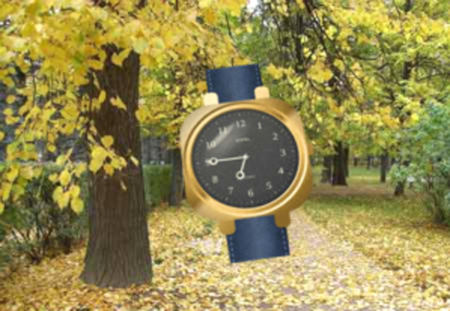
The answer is 6:45
